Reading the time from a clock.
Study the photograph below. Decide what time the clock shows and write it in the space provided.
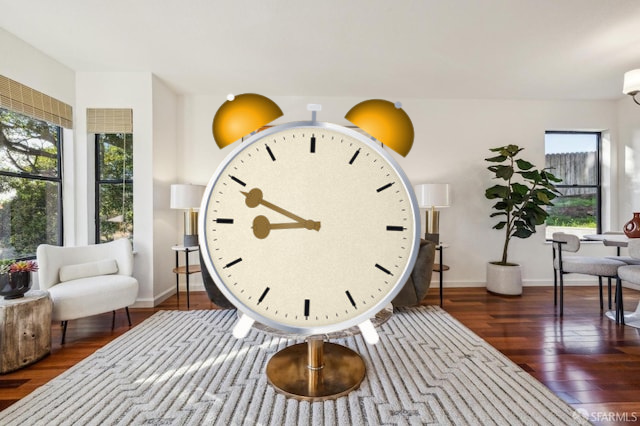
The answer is 8:49
